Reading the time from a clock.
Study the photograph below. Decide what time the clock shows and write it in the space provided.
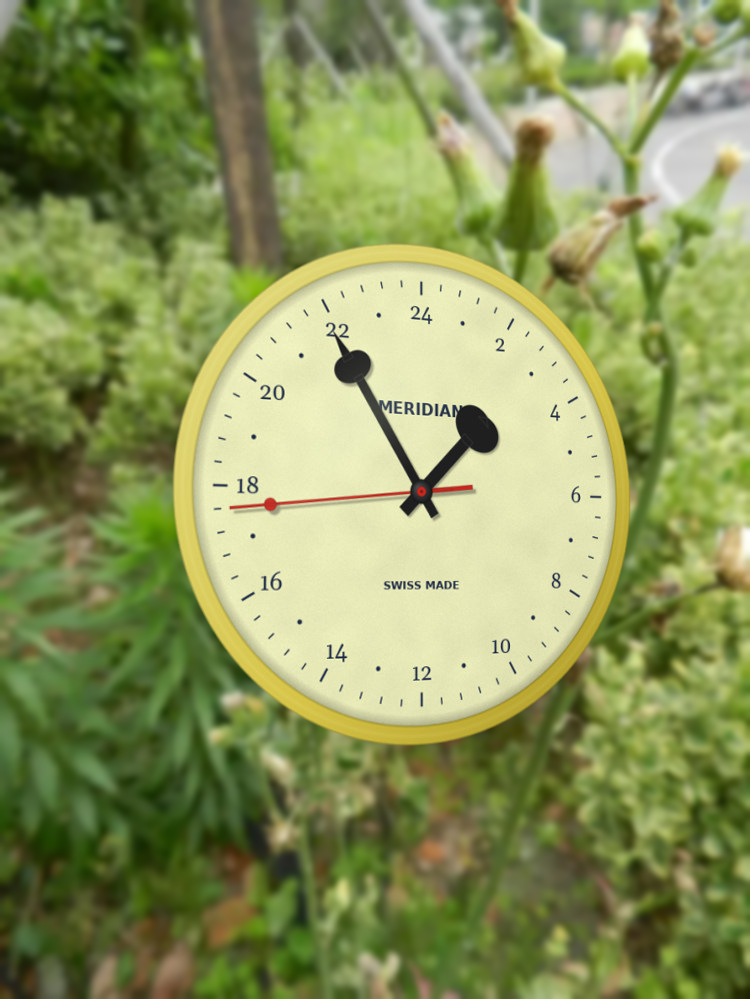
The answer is 2:54:44
